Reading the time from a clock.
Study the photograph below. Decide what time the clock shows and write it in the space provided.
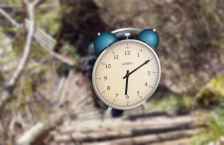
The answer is 6:10
